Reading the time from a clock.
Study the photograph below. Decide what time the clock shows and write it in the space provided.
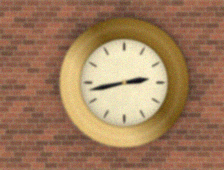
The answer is 2:43
